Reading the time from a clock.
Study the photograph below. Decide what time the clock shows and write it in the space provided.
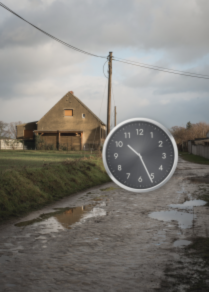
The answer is 10:26
